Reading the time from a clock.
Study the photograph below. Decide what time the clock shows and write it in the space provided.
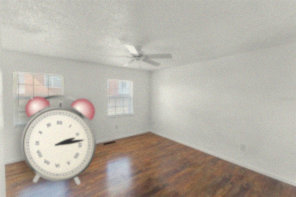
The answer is 2:13
